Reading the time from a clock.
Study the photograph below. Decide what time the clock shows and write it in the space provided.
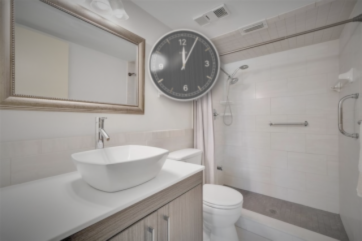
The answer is 12:05
